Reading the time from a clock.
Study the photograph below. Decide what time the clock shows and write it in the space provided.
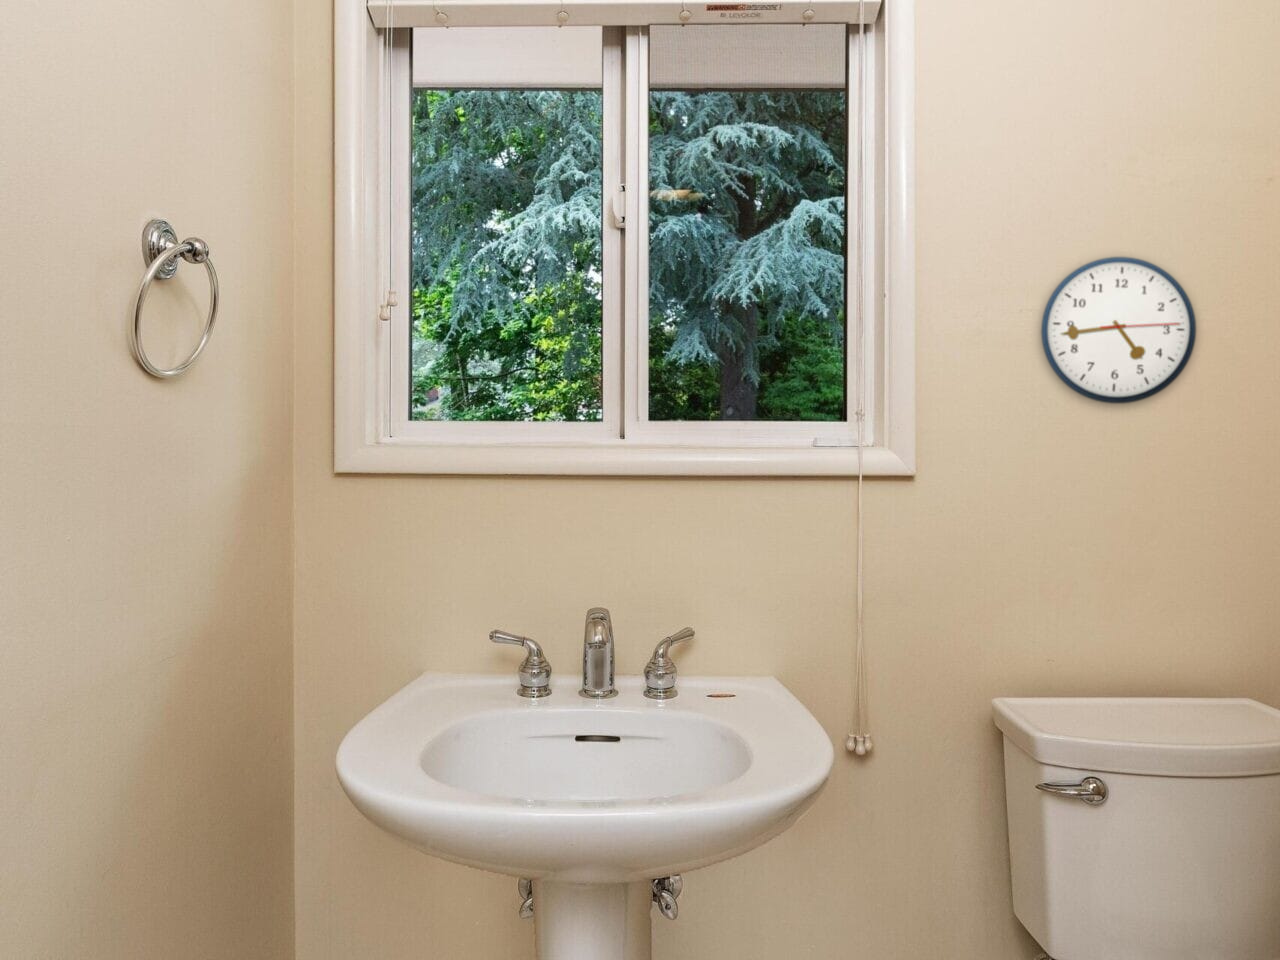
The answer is 4:43:14
